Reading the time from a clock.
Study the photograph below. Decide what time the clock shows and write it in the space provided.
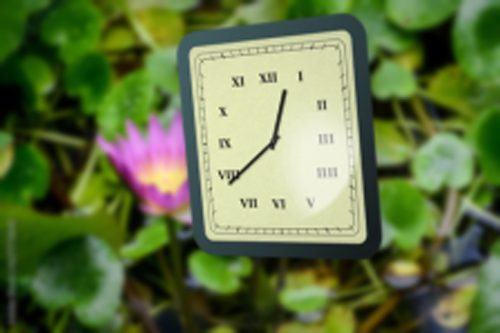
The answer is 12:39
